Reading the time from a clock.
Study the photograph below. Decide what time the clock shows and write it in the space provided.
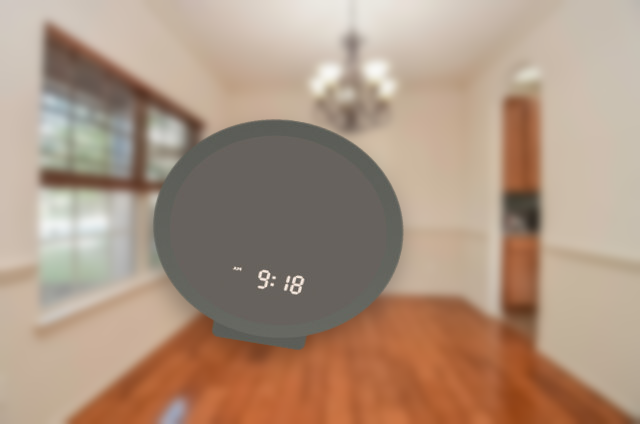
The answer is 9:18
